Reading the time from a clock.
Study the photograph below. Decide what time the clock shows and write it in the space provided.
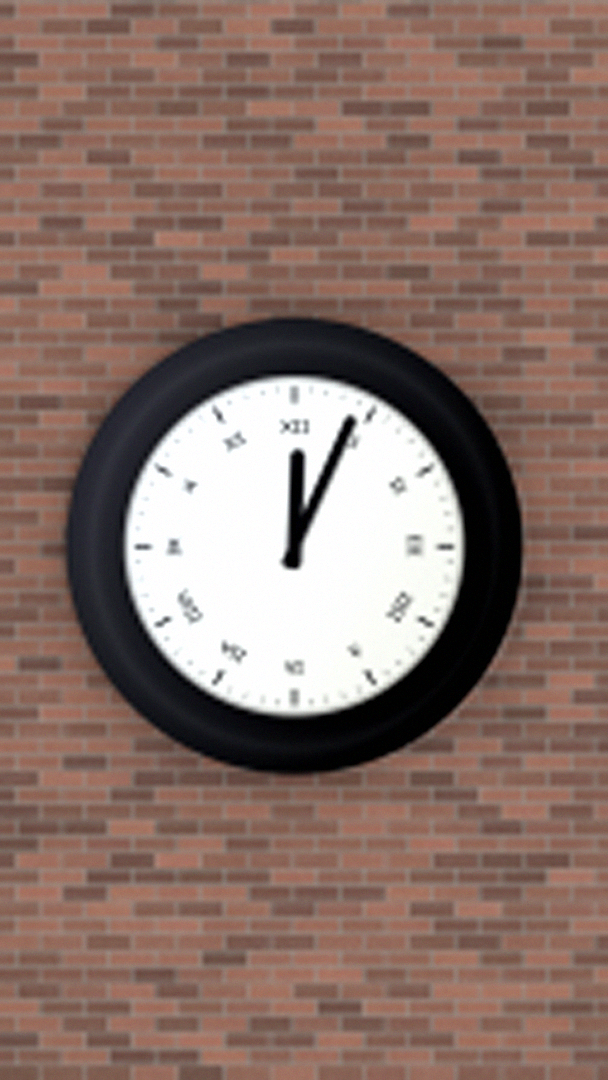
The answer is 12:04
